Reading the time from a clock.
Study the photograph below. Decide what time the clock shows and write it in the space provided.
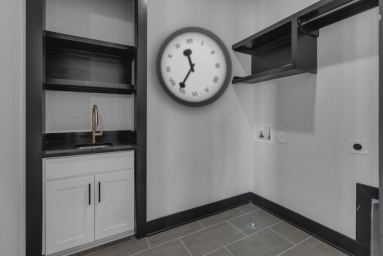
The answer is 11:36
